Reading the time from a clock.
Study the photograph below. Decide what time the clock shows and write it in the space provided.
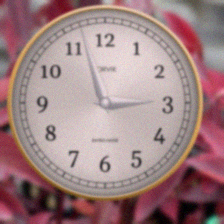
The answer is 2:57
